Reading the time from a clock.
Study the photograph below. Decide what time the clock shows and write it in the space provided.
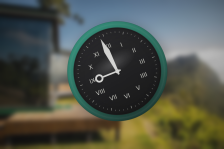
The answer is 8:59
